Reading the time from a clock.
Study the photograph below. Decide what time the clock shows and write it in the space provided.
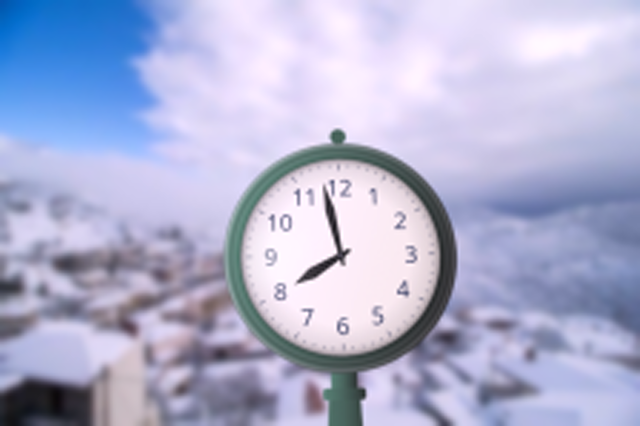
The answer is 7:58
